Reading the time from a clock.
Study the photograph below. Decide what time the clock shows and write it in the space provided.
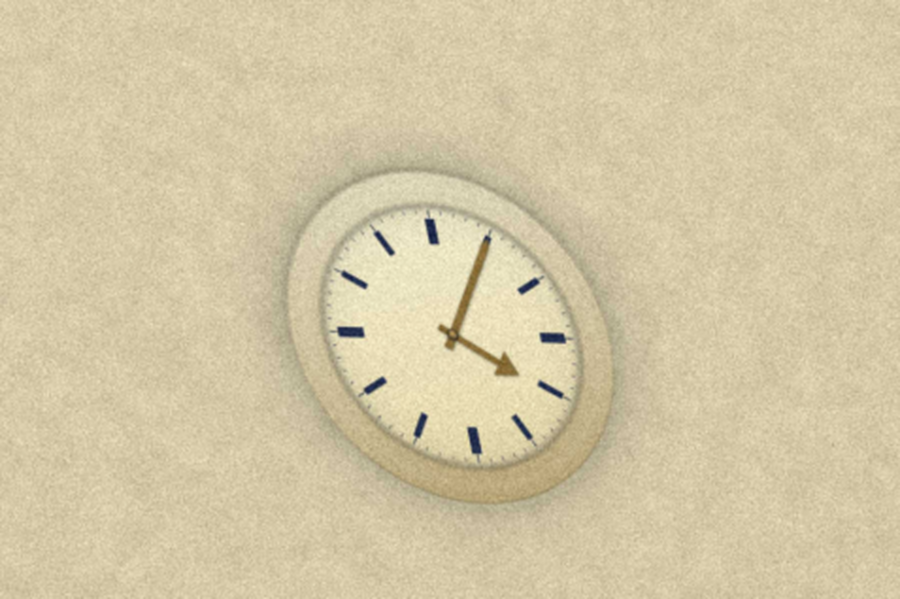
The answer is 4:05
